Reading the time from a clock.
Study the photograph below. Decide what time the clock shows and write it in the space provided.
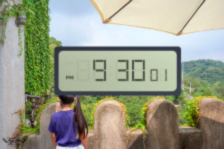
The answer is 9:30:01
